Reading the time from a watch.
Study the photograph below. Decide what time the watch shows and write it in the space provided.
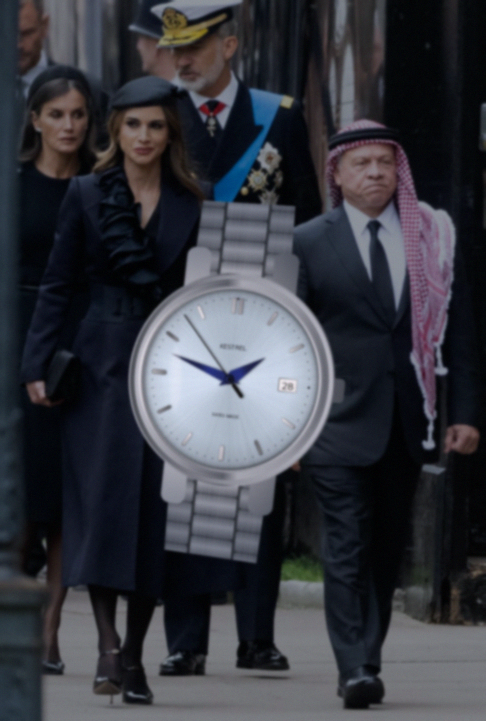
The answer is 1:47:53
